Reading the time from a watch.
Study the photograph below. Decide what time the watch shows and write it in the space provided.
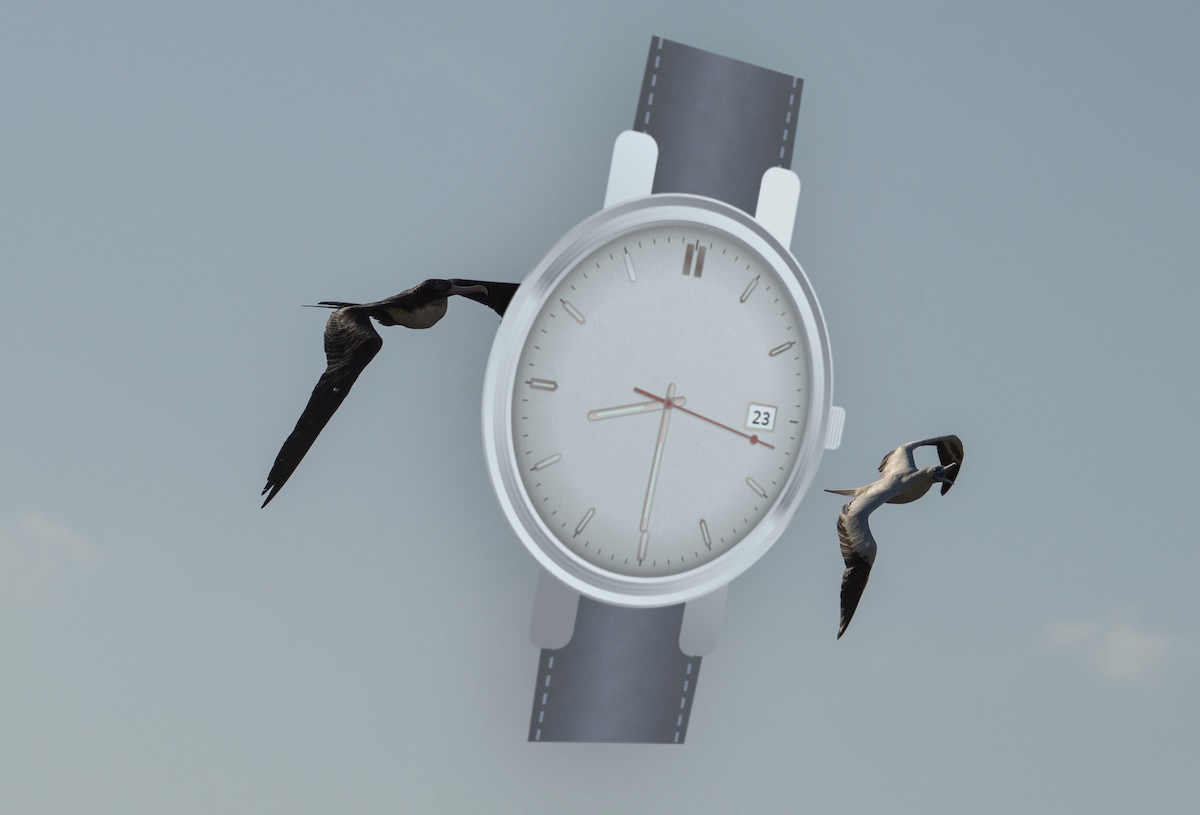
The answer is 8:30:17
